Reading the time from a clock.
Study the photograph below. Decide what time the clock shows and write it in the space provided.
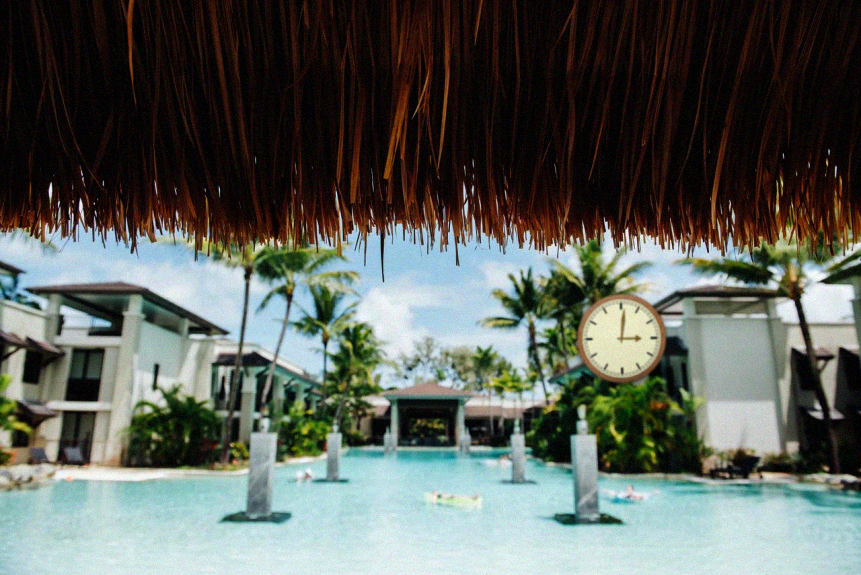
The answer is 3:01
